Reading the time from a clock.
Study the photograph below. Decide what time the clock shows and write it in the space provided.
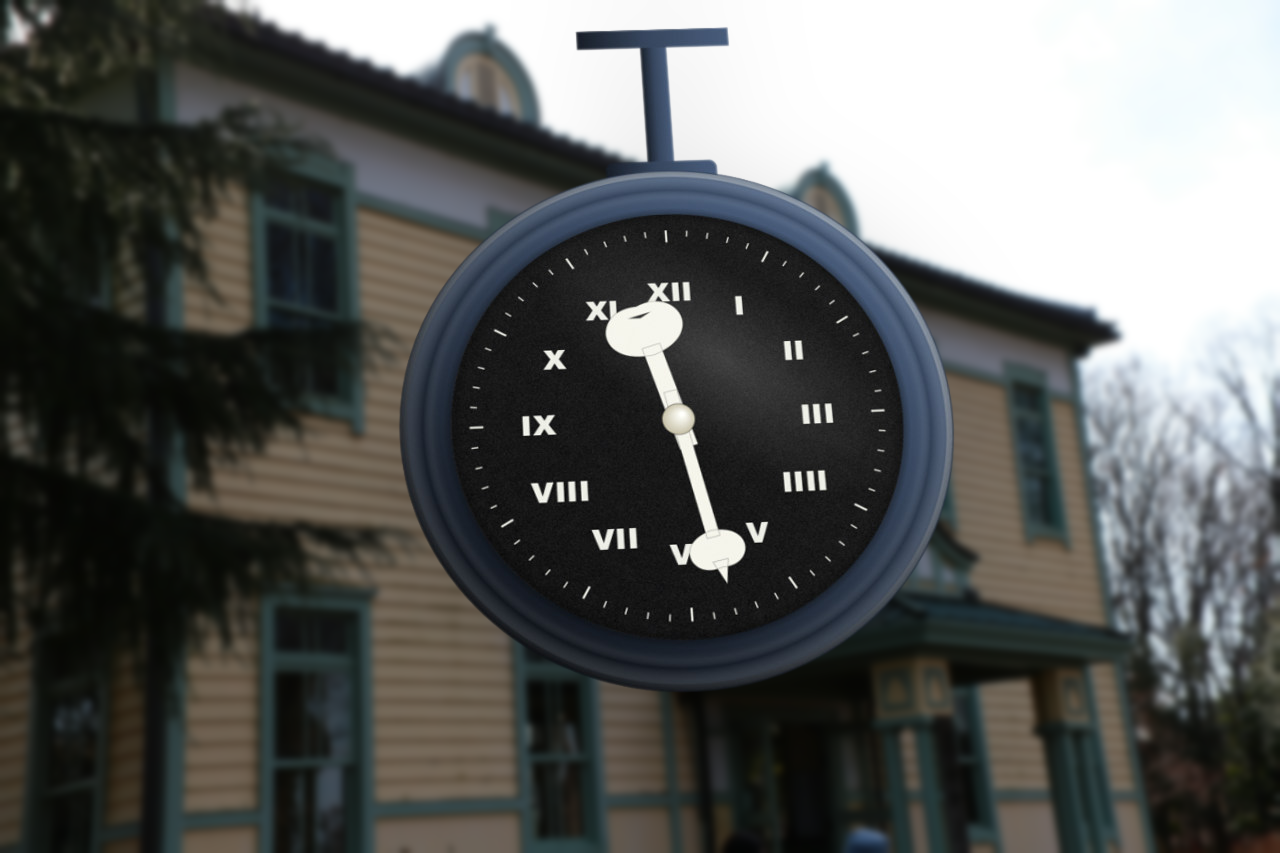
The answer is 11:28
